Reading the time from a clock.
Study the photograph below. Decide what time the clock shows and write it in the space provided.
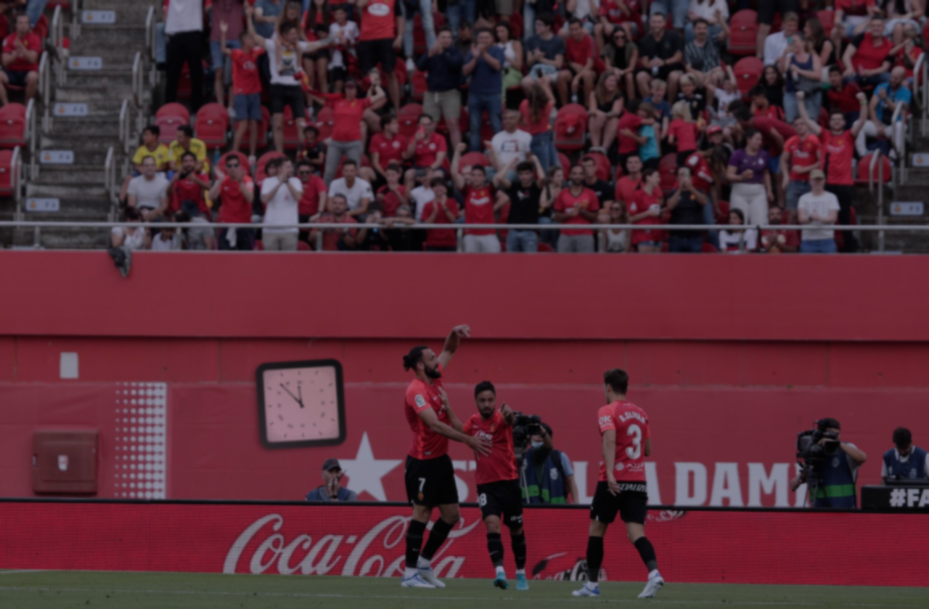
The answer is 11:53
